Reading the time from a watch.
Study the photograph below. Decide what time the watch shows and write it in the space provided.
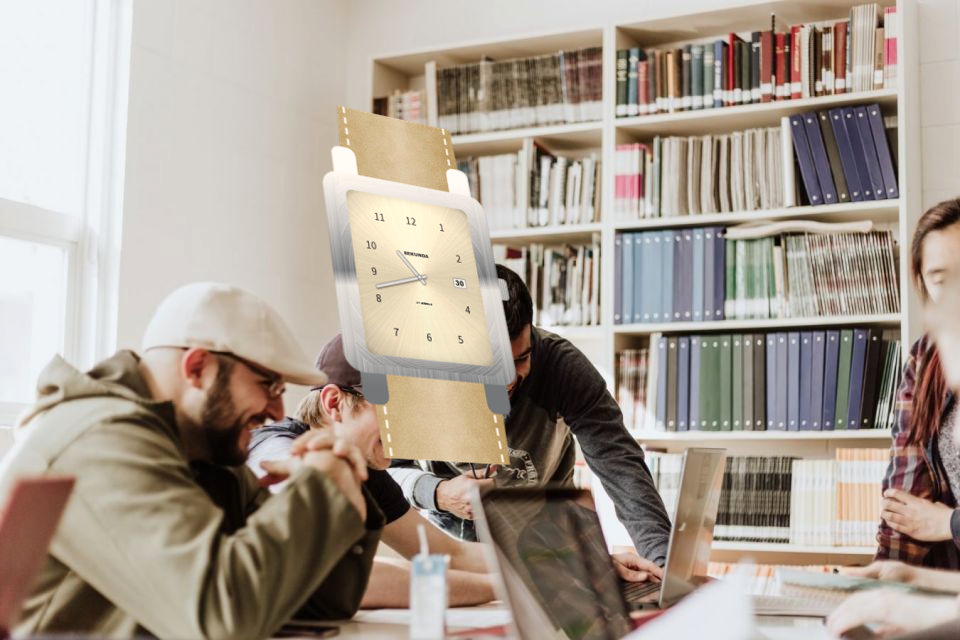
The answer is 10:42
